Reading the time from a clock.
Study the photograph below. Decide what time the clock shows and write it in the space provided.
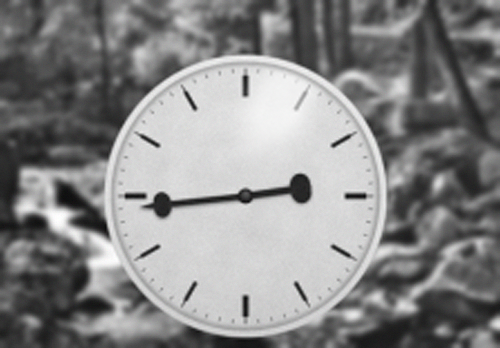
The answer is 2:44
